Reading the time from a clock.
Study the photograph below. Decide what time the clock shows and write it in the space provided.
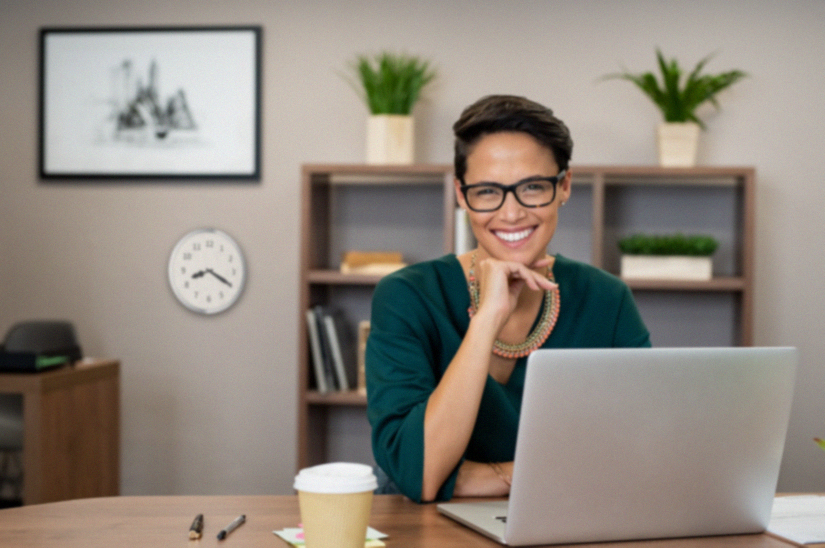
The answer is 8:20
